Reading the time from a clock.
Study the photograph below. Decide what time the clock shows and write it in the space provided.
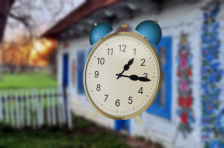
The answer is 1:16
